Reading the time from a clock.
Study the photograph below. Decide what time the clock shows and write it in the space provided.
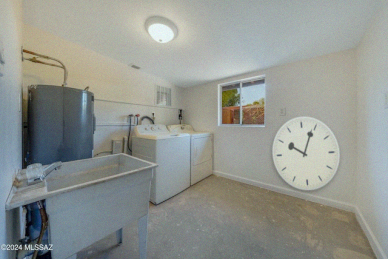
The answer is 10:04
